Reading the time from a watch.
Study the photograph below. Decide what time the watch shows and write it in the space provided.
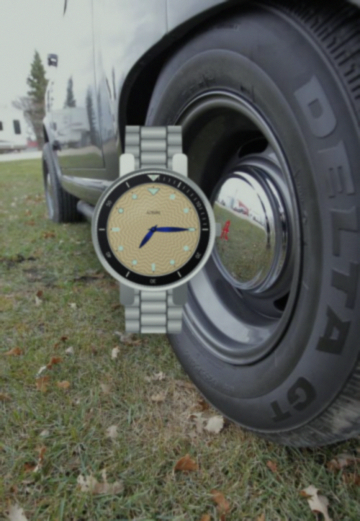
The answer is 7:15
